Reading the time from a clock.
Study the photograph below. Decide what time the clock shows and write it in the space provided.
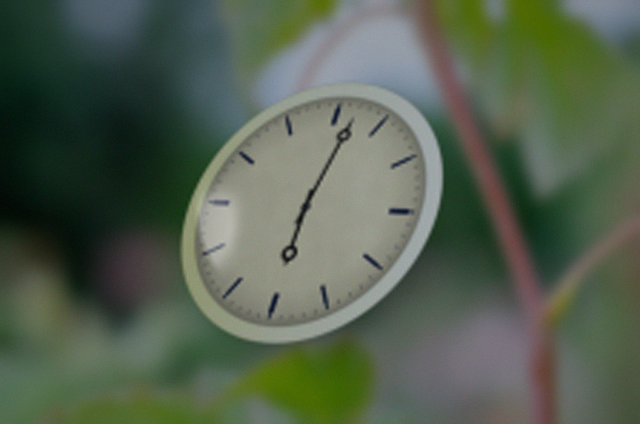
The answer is 6:02
